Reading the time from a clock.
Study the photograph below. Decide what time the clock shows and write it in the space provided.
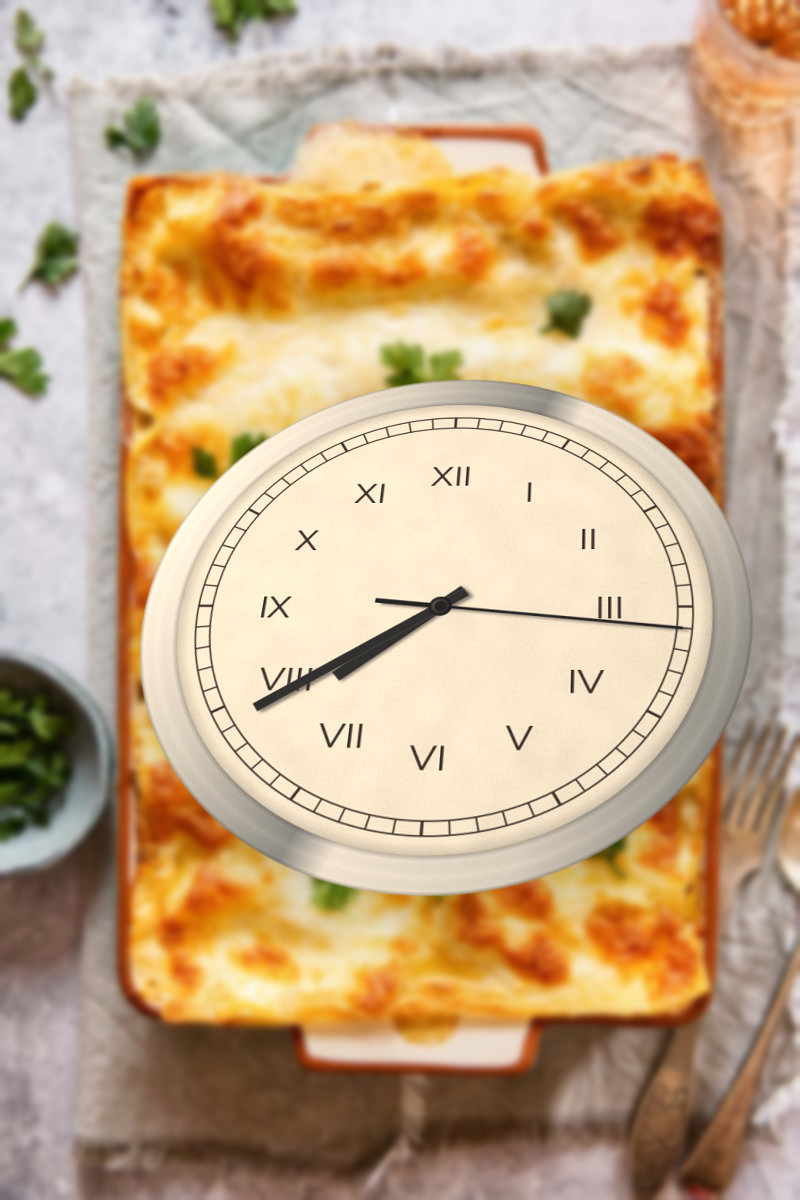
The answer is 7:39:16
